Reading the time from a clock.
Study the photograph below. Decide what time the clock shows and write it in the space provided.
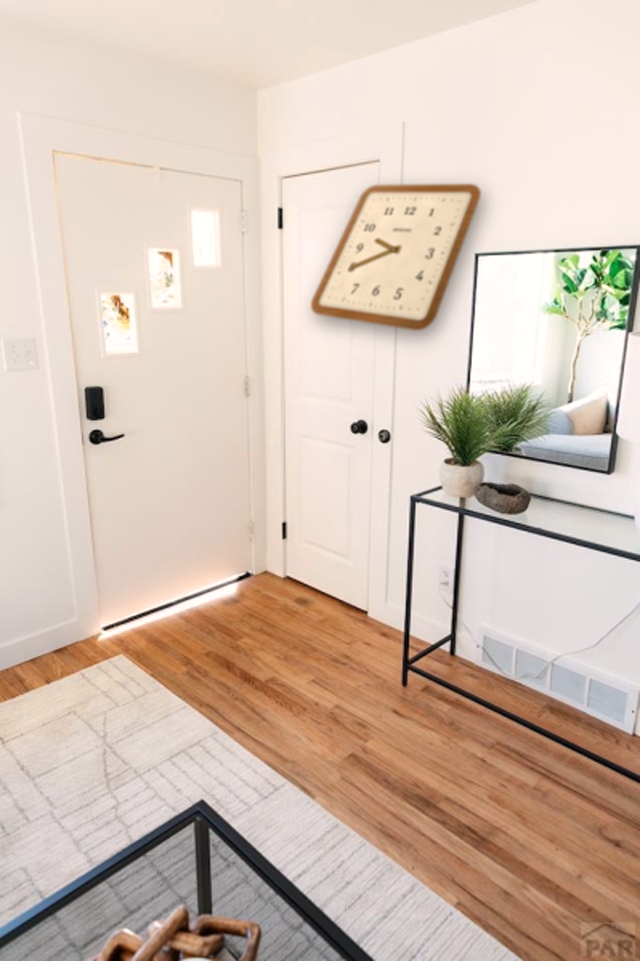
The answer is 9:40
